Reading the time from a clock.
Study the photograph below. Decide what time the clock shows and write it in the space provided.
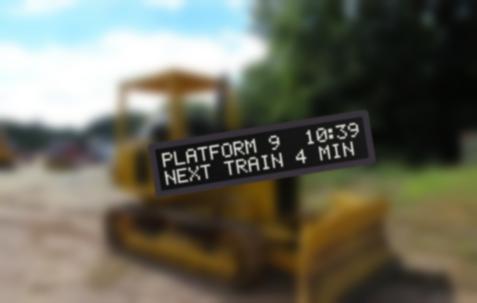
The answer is 10:39
